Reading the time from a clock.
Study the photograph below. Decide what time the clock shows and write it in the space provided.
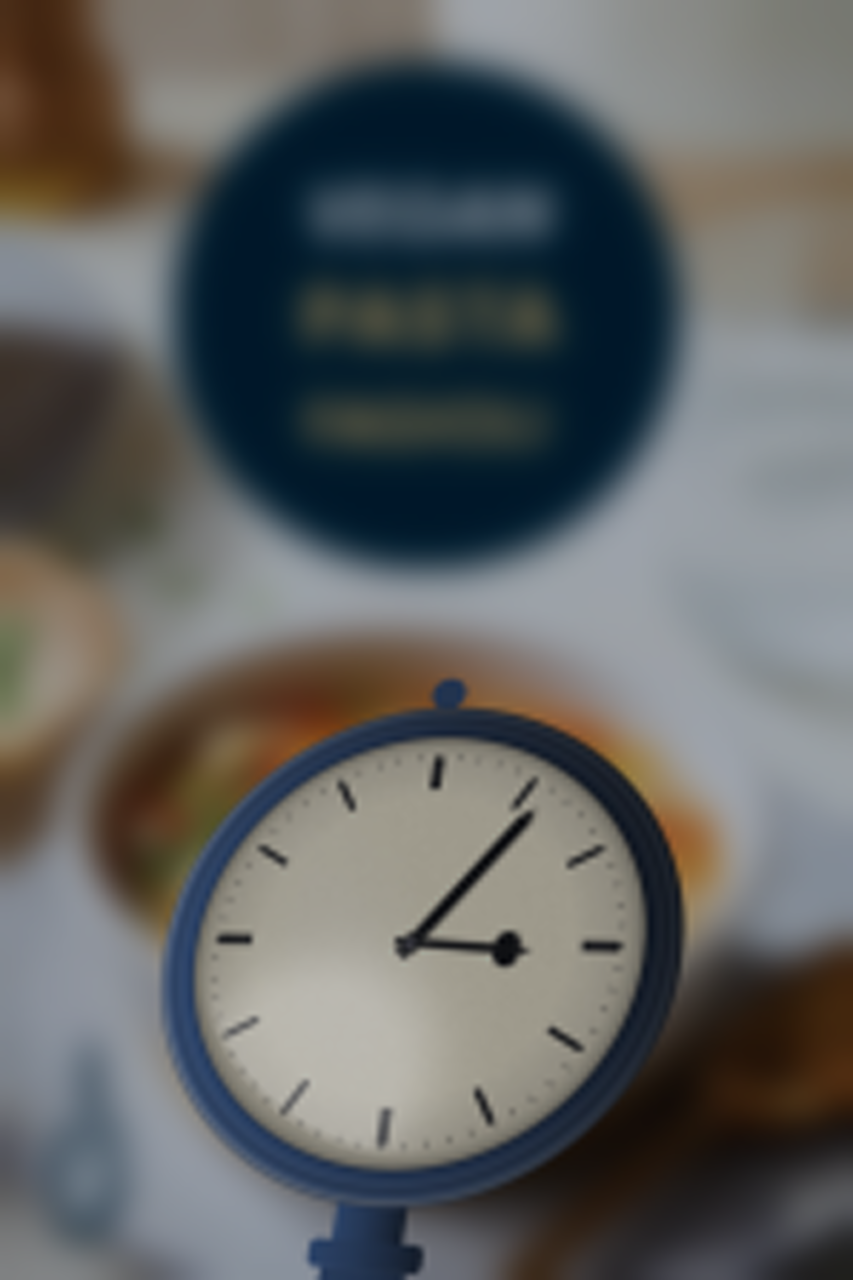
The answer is 3:06
